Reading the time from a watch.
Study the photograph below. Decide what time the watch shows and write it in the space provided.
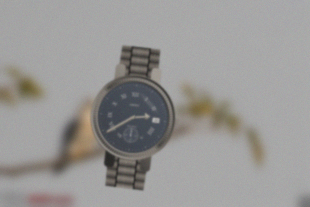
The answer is 2:39
